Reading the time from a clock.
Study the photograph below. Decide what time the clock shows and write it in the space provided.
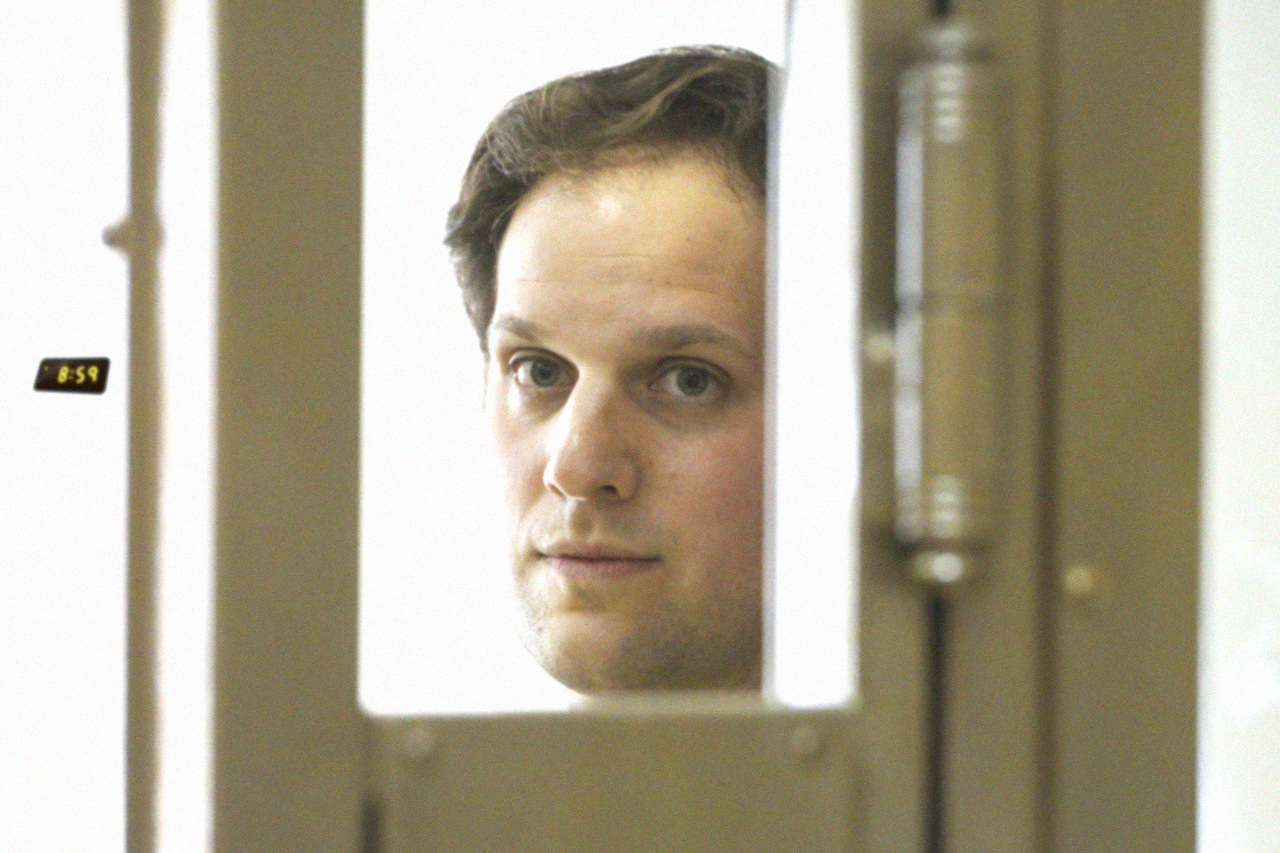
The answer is 8:59
